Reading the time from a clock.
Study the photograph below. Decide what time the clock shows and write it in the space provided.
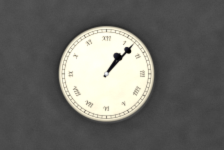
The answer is 1:07
